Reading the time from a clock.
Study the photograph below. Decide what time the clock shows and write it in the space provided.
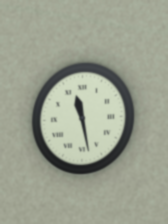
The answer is 11:28
